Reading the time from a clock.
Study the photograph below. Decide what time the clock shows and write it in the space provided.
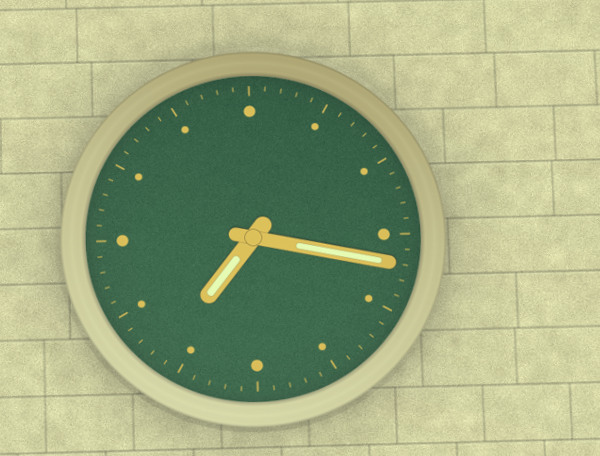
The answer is 7:17
